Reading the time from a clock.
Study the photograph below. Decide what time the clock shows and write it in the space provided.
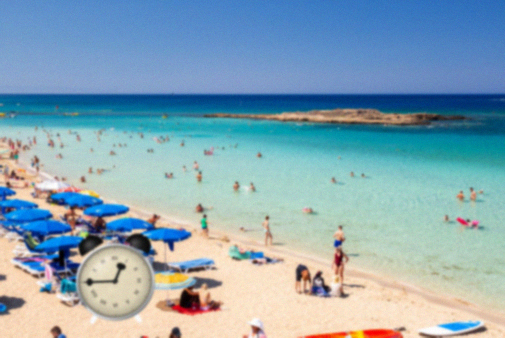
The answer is 12:45
